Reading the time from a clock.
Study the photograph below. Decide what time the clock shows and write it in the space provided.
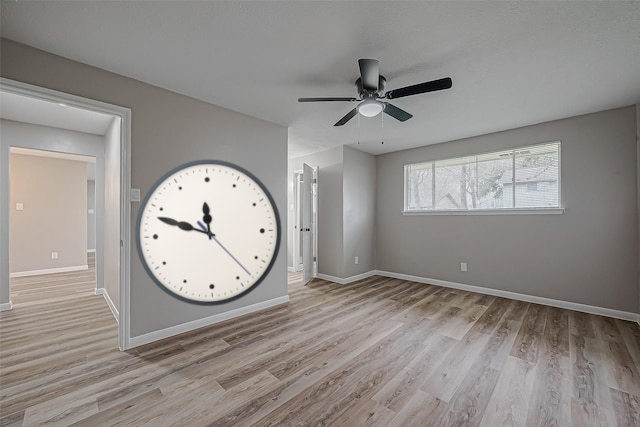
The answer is 11:48:23
